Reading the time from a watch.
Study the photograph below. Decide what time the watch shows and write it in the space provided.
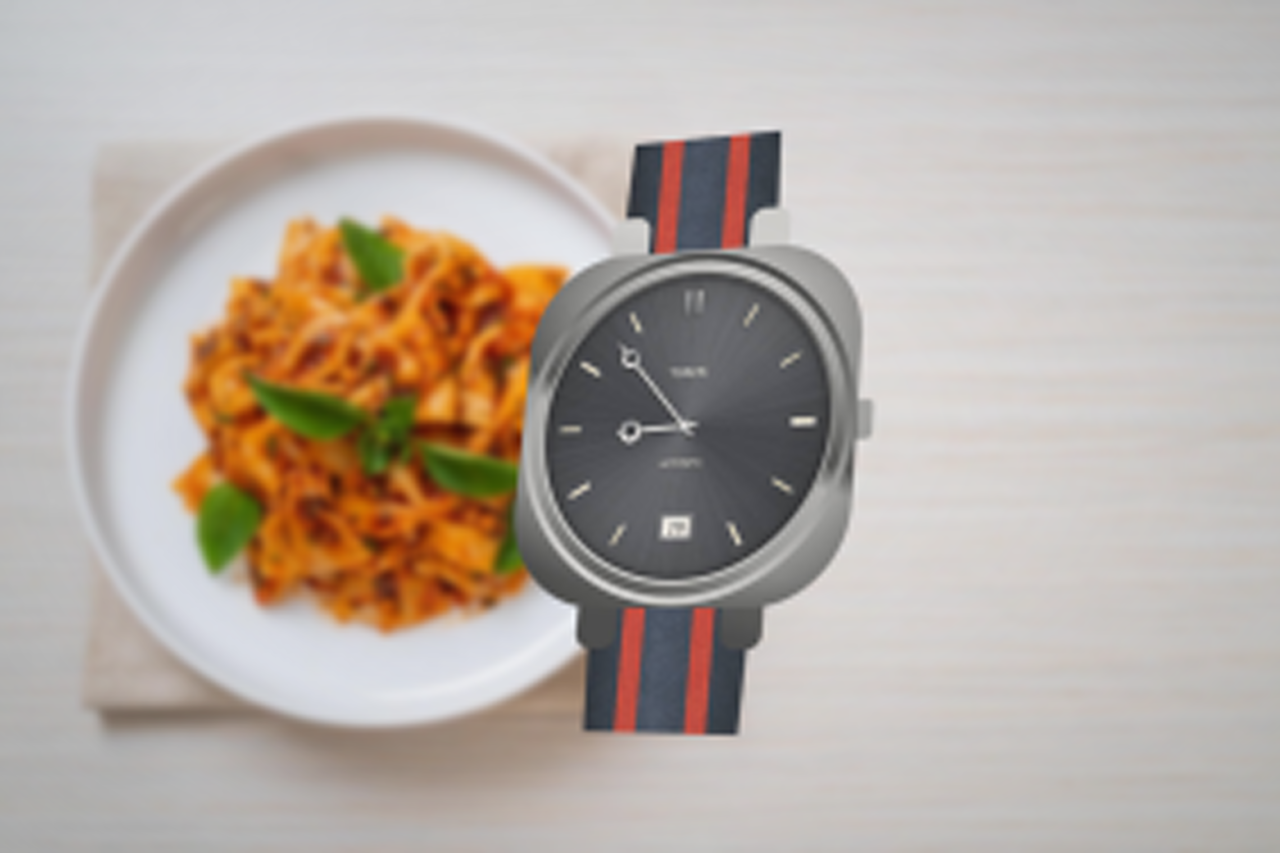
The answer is 8:53
